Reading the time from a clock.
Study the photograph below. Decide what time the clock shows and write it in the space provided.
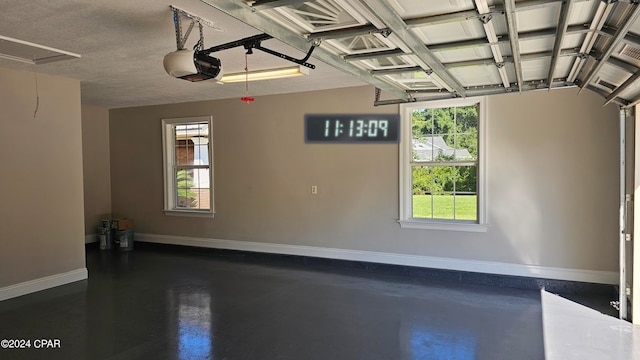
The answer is 11:13:09
